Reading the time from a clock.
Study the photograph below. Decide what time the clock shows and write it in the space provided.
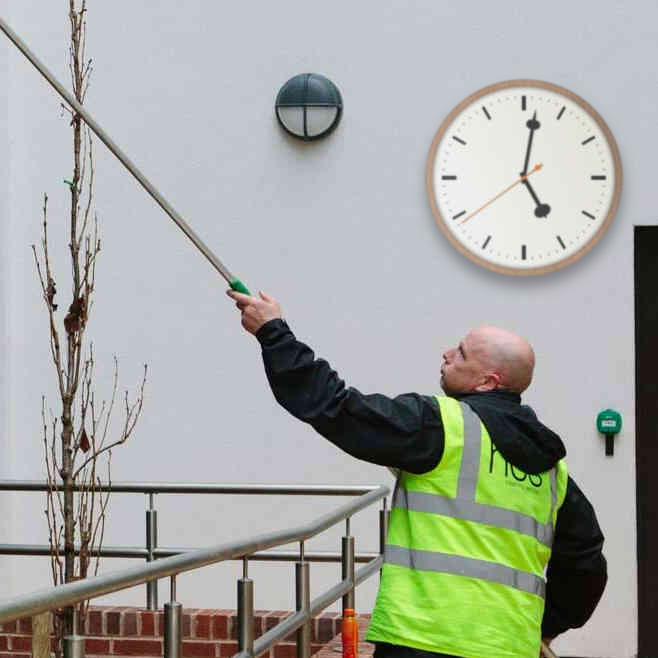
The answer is 5:01:39
